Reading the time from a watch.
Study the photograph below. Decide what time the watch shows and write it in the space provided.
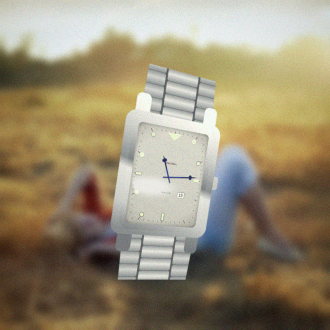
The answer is 11:14
